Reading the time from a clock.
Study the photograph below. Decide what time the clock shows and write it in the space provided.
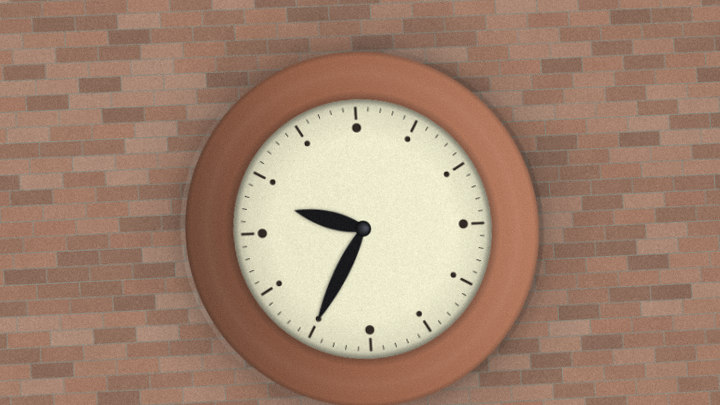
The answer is 9:35
